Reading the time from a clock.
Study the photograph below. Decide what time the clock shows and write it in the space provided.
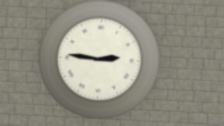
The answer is 2:46
